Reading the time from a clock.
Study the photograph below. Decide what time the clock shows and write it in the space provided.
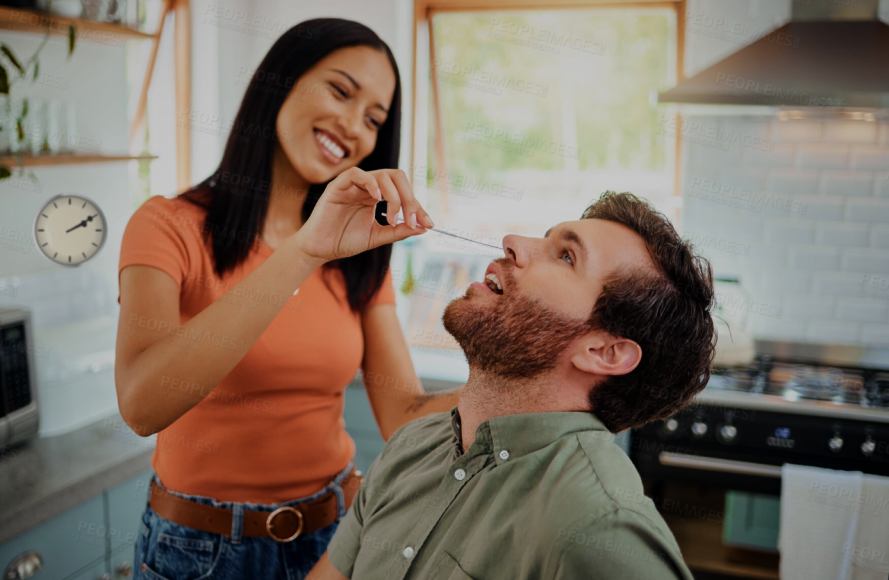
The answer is 2:10
